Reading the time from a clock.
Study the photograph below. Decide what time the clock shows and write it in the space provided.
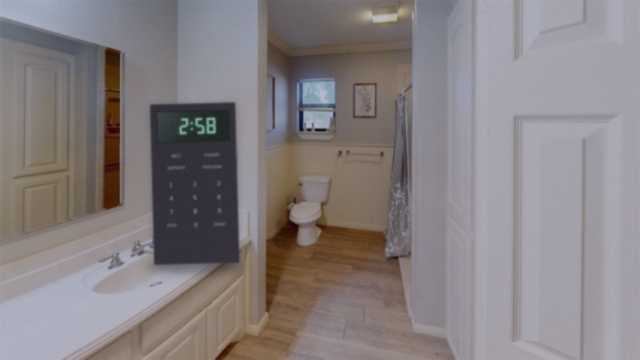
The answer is 2:58
